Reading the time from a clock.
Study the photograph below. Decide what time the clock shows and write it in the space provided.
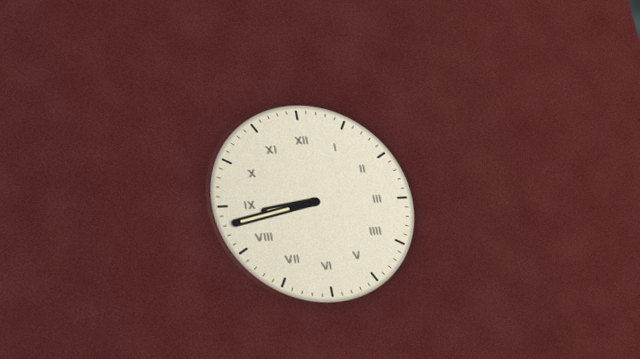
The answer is 8:43
